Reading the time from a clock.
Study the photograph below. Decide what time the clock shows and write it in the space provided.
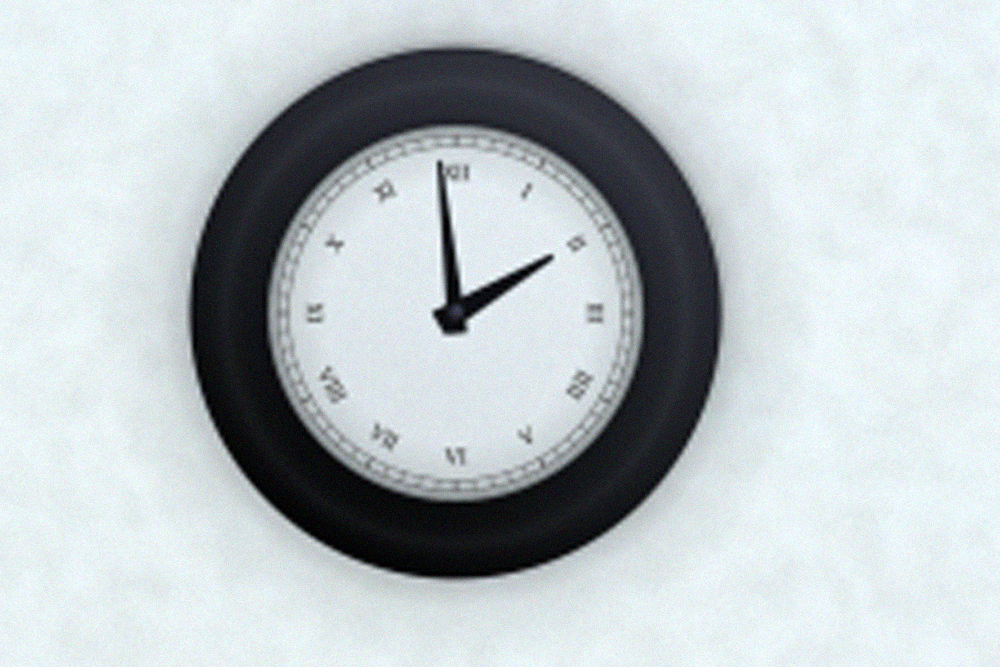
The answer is 1:59
